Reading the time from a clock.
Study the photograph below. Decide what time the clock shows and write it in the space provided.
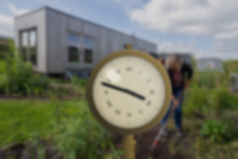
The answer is 3:48
